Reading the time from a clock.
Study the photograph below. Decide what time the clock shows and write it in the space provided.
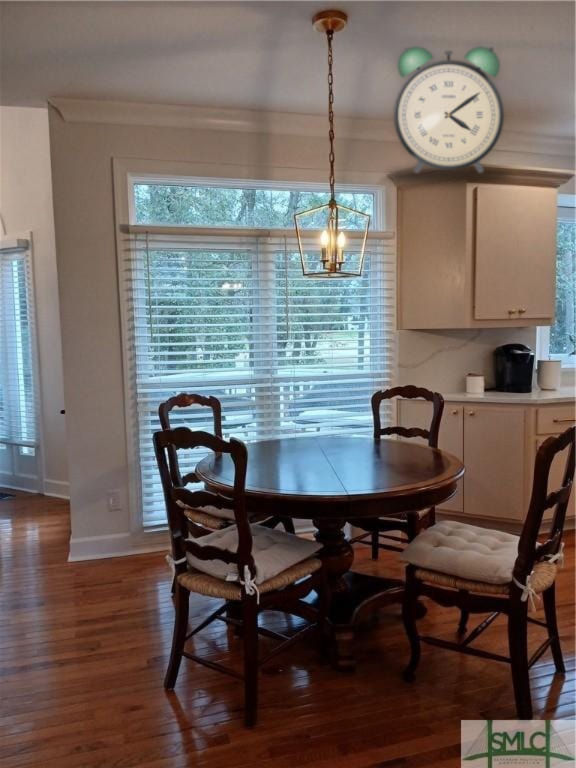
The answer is 4:09
